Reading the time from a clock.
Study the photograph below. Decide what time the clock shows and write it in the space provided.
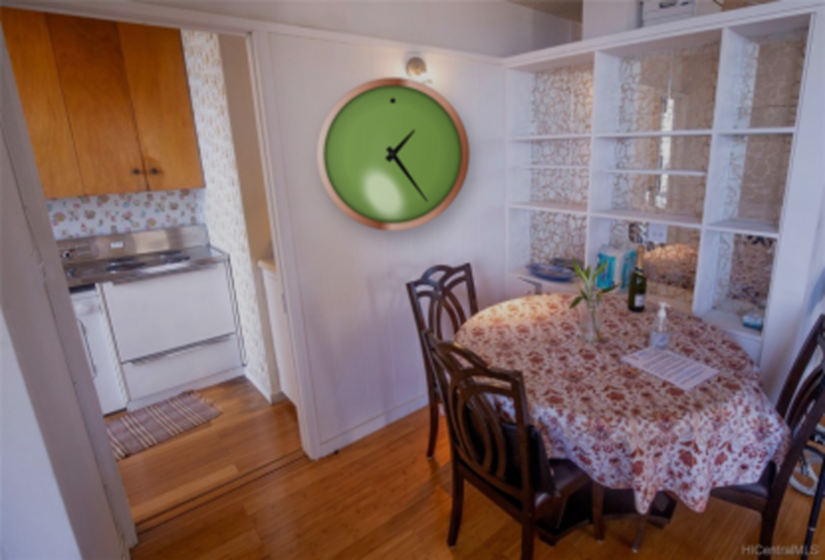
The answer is 1:24
